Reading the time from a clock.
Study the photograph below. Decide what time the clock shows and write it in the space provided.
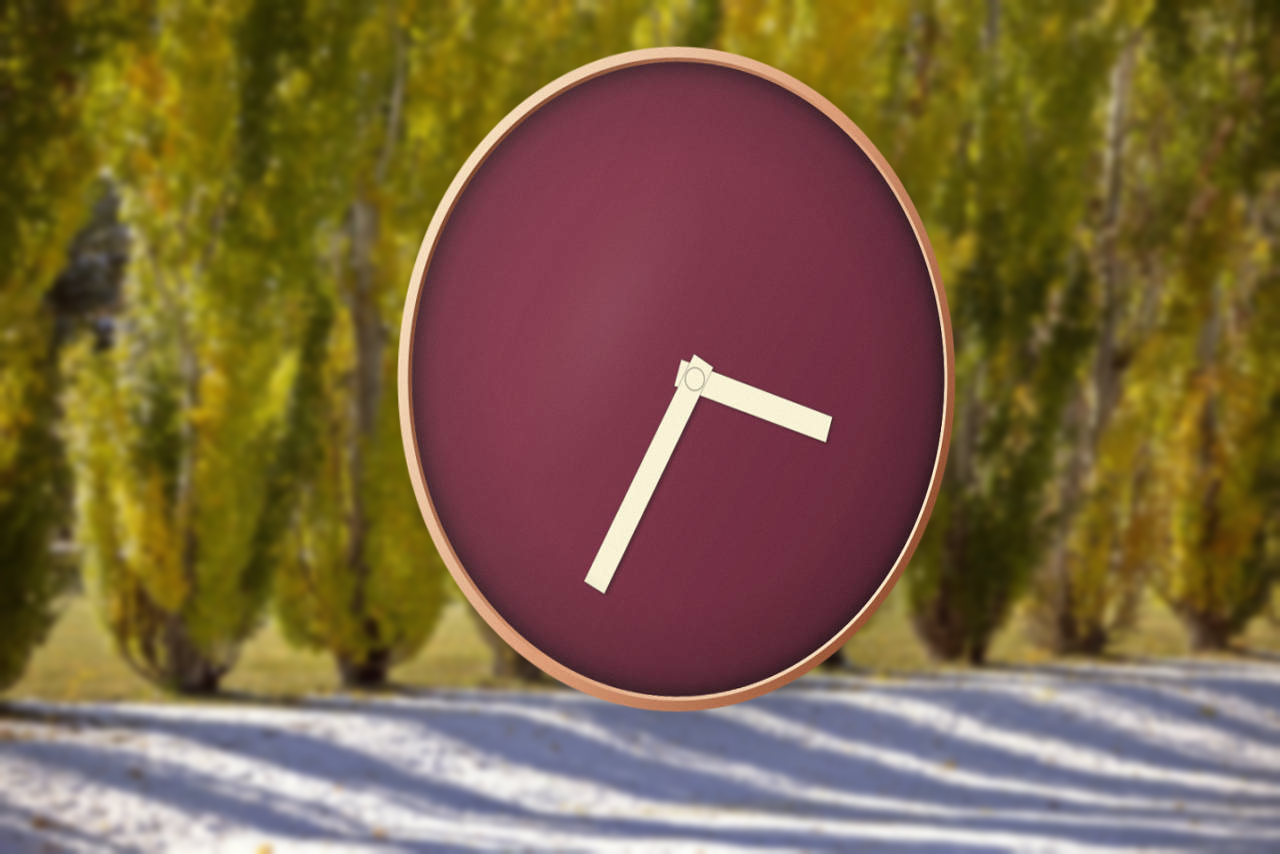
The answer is 3:35
